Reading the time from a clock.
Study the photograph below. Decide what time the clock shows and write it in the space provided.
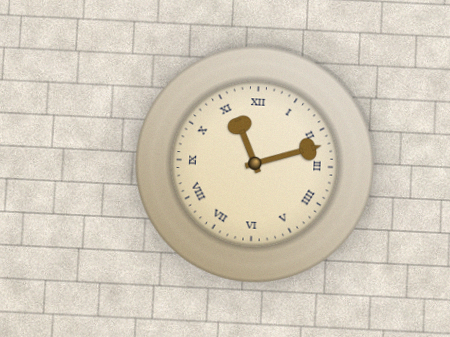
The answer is 11:12
